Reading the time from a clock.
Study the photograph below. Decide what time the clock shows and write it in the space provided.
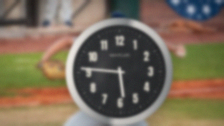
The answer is 5:46
